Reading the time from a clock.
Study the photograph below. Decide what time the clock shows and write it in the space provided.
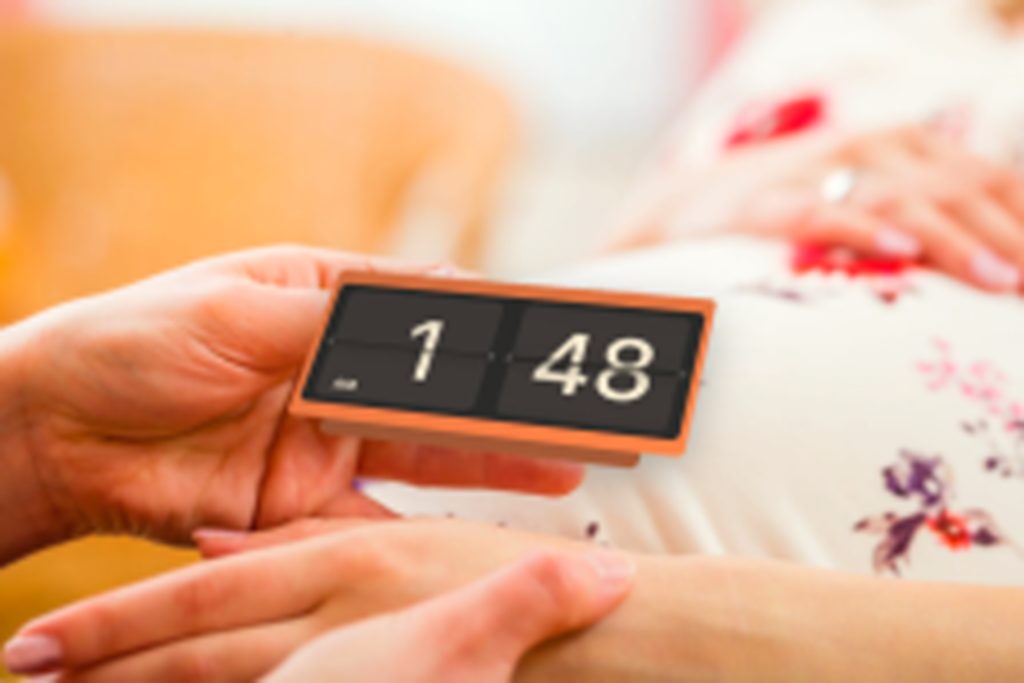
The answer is 1:48
